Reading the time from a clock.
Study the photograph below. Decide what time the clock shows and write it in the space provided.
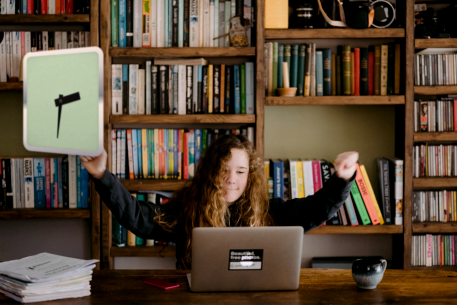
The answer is 2:31
